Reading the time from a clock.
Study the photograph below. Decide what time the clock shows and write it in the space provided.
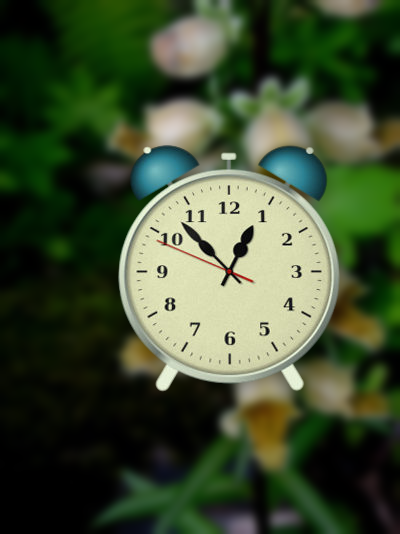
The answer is 12:52:49
